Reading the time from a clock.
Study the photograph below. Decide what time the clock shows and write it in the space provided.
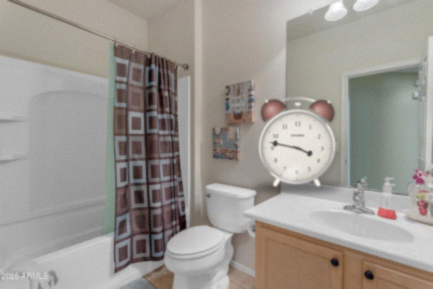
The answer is 3:47
